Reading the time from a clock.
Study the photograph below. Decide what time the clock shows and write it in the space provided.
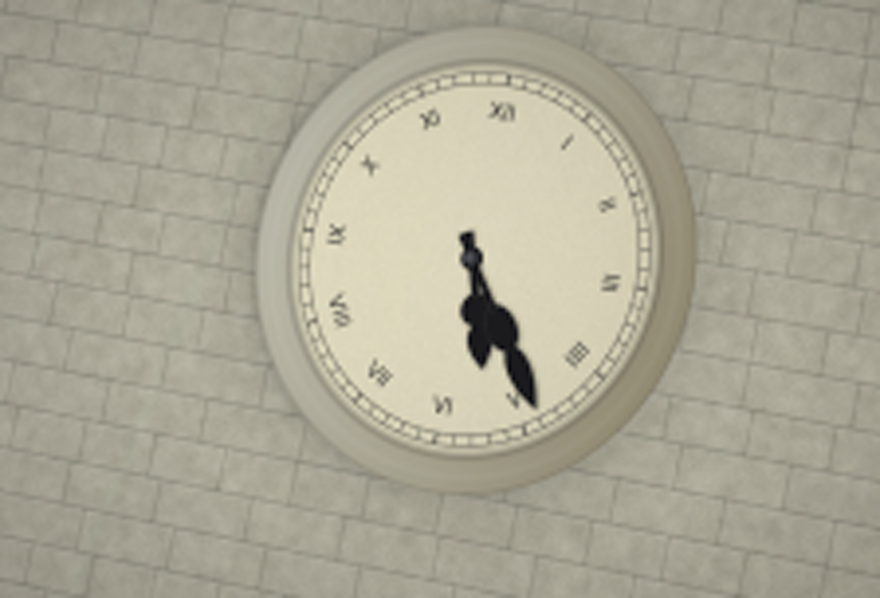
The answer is 5:24
